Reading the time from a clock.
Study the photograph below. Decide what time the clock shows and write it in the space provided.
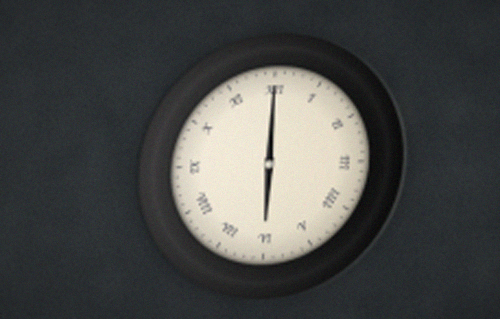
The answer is 6:00
